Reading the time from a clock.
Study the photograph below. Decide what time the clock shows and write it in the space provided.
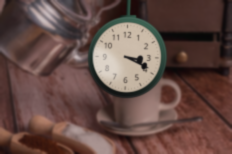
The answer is 3:19
